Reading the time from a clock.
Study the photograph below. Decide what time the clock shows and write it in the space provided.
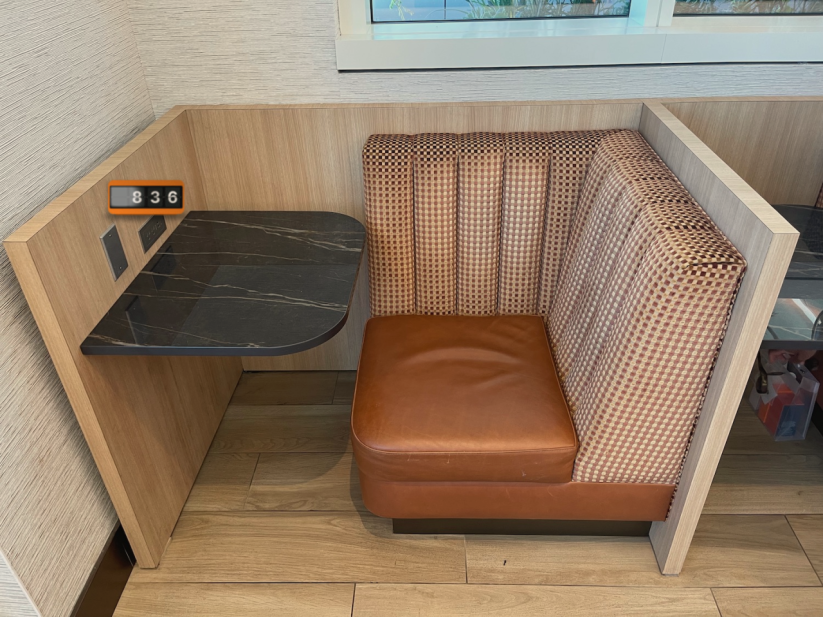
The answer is 8:36
